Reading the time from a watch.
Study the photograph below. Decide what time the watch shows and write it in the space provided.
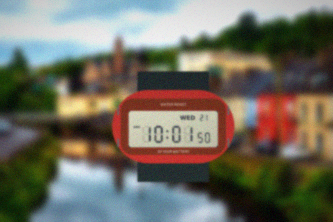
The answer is 10:01:50
